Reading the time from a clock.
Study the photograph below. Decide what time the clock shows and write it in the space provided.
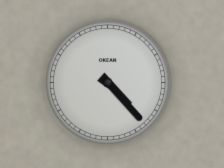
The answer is 4:23
